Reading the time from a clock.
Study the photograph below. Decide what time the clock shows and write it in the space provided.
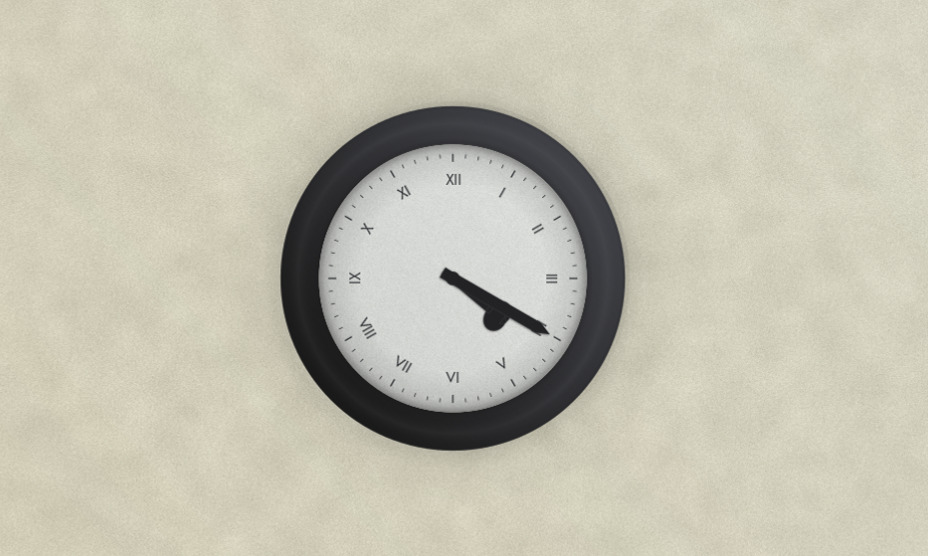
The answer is 4:20
